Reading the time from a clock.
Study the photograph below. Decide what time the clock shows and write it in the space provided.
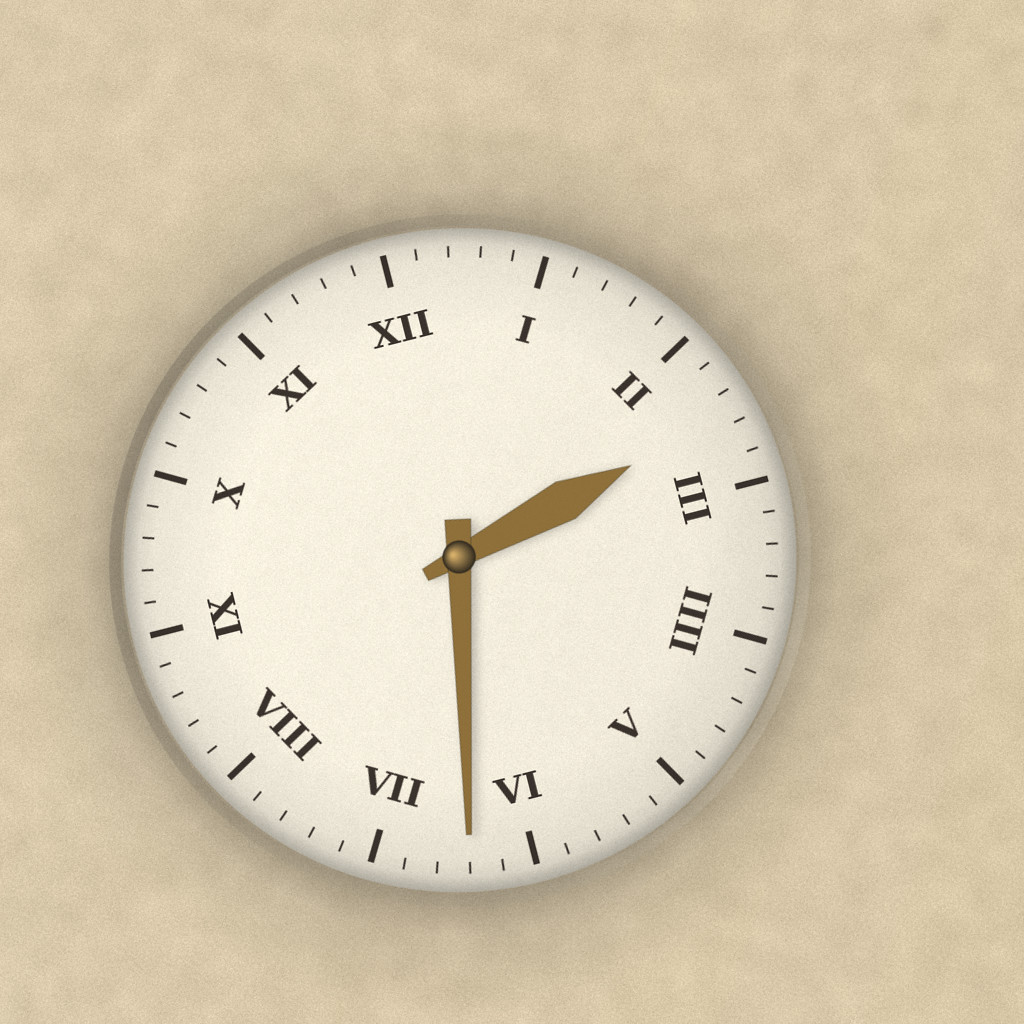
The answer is 2:32
